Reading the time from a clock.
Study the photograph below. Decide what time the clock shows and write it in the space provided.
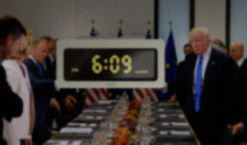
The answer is 6:09
